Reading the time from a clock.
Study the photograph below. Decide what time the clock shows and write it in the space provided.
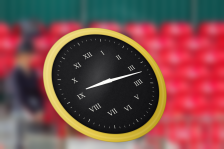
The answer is 9:17
